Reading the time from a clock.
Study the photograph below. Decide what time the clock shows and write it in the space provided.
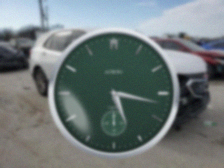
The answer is 5:17
